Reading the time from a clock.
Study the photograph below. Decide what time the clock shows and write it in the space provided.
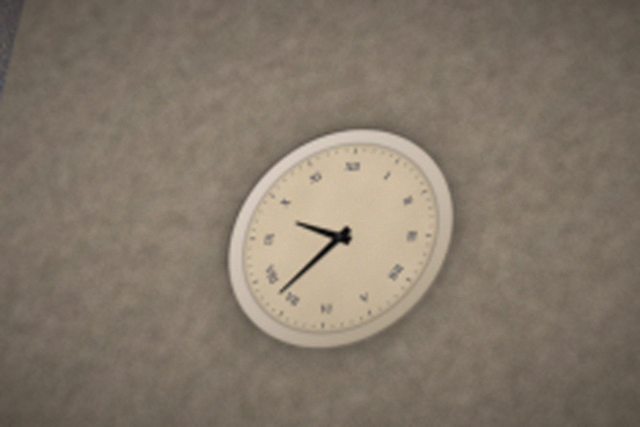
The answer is 9:37
